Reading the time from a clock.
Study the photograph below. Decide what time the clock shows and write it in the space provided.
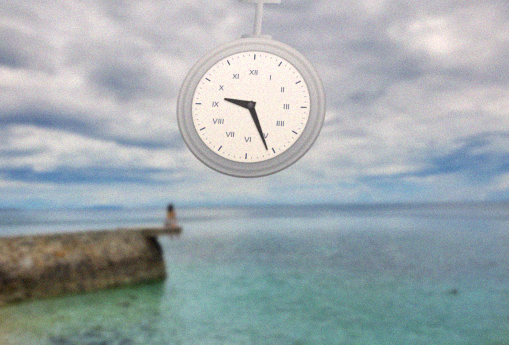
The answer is 9:26
